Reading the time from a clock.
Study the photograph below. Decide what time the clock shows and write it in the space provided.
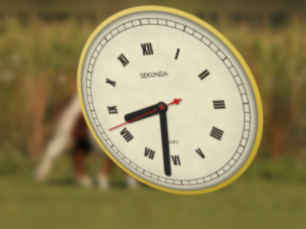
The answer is 8:31:42
